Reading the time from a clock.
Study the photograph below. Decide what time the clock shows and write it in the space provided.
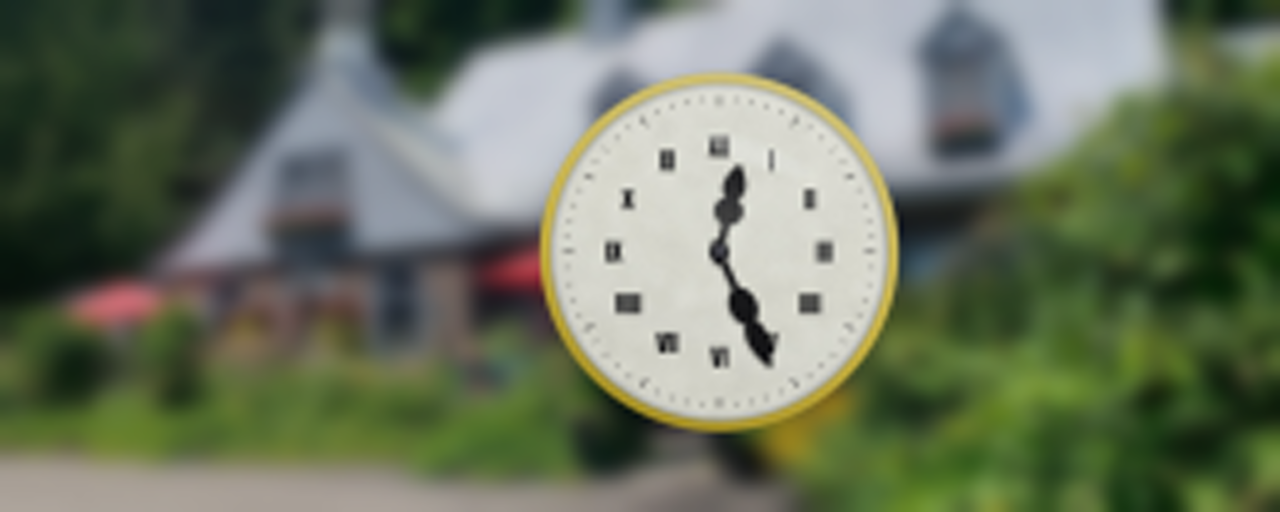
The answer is 12:26
